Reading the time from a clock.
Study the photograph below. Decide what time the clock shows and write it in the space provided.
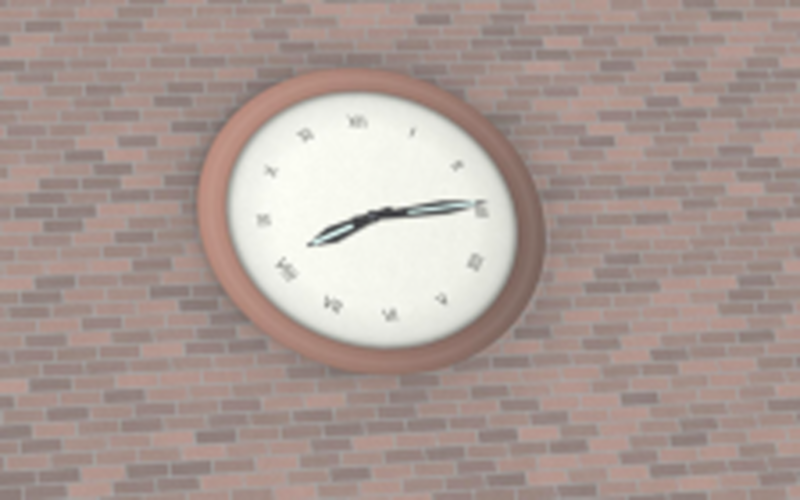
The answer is 8:14
